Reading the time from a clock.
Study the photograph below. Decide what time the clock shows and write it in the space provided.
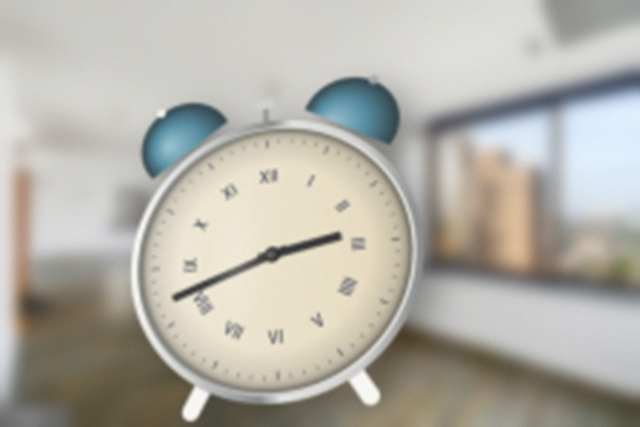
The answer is 2:42
